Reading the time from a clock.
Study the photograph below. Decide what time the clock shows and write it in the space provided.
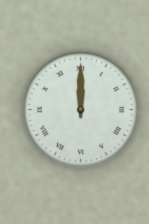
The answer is 12:00
